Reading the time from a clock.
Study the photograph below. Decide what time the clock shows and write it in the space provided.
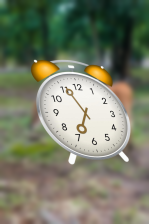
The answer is 6:56
